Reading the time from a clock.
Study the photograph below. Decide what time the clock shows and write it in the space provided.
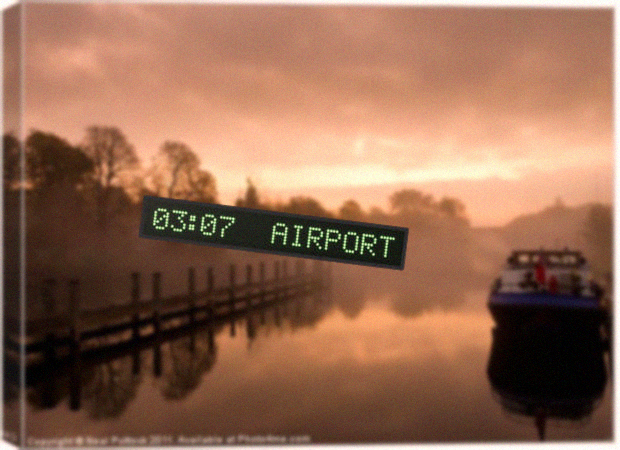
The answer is 3:07
